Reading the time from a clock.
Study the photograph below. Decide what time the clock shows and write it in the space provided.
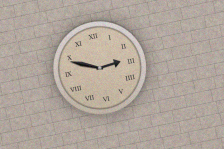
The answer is 2:49
